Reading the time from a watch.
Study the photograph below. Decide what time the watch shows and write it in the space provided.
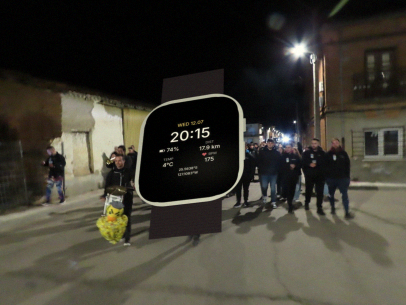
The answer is 20:15
